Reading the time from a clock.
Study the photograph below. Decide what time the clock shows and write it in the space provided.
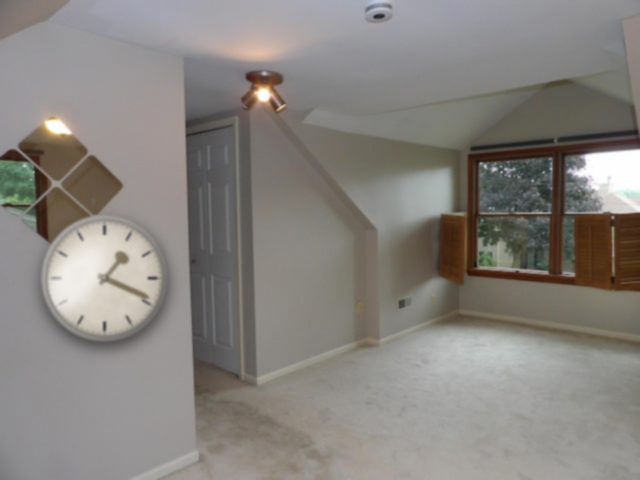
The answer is 1:19
